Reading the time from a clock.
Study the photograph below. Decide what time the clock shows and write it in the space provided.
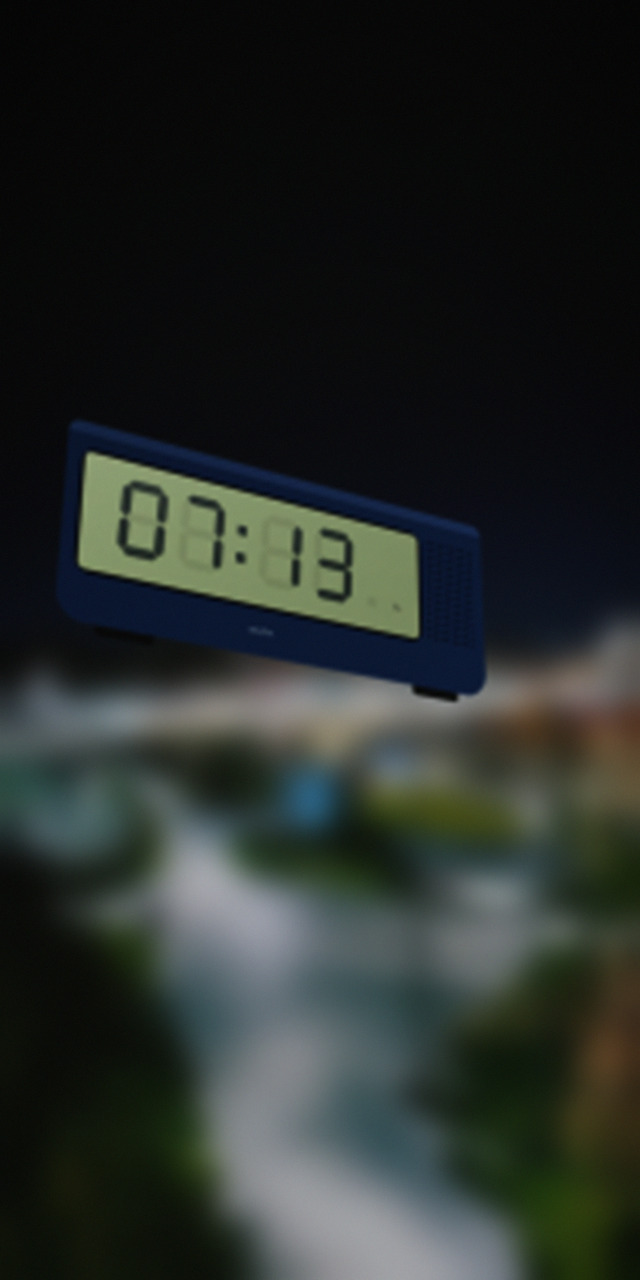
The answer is 7:13
